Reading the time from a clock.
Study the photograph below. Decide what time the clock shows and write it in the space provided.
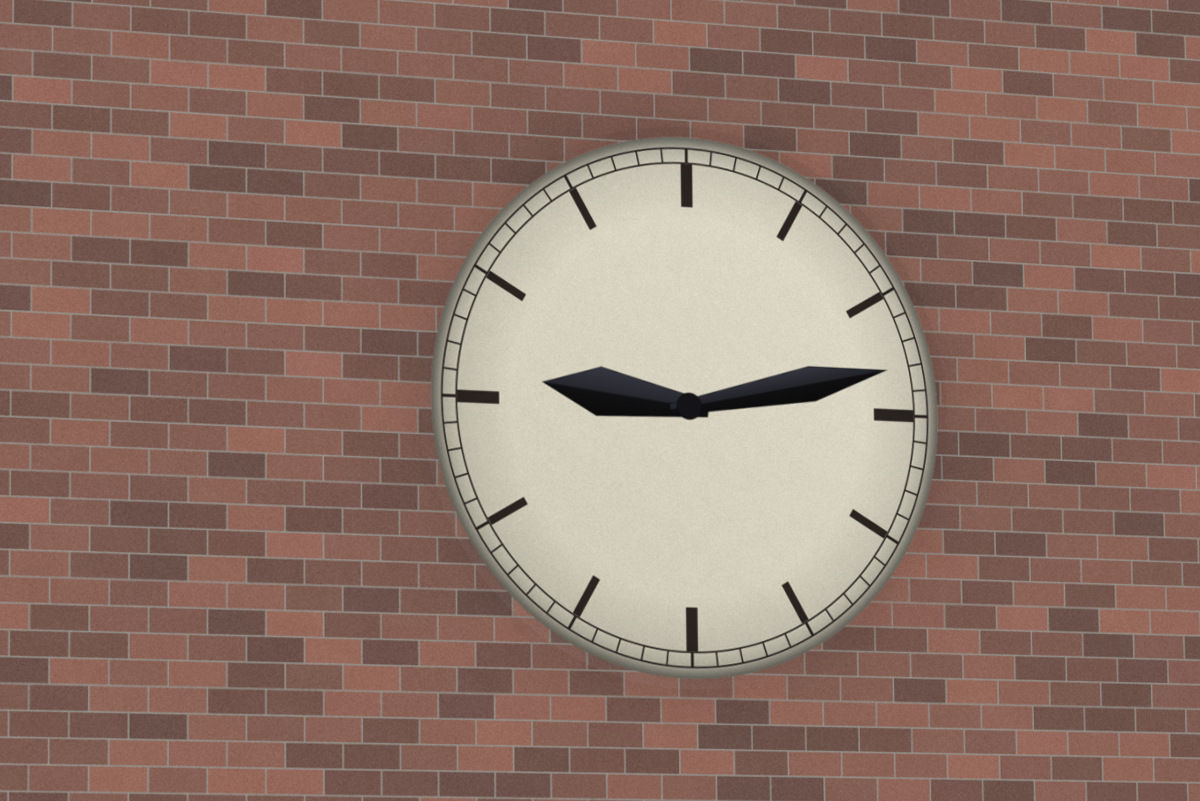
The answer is 9:13
